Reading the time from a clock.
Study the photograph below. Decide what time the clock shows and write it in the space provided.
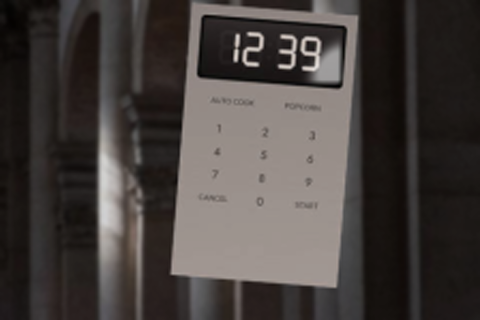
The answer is 12:39
